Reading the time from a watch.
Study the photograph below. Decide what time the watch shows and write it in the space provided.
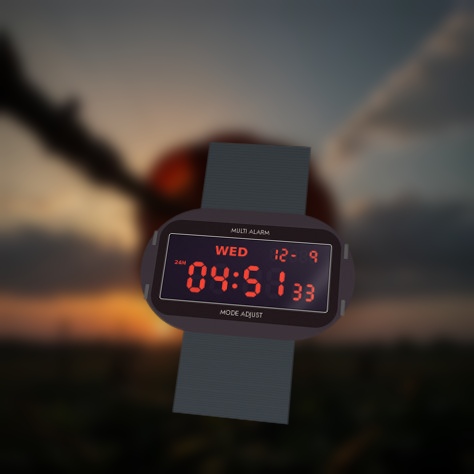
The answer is 4:51:33
